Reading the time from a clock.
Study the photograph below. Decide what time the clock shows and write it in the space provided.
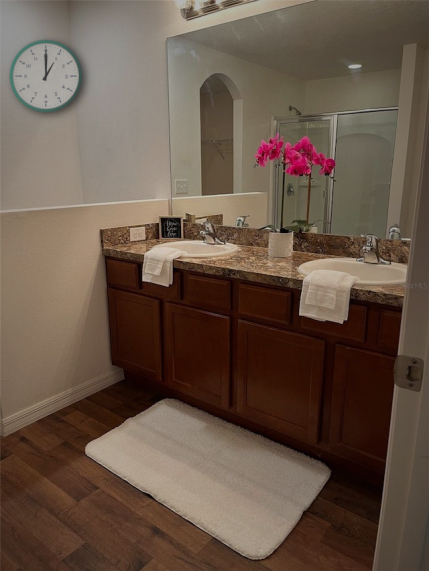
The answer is 1:00
